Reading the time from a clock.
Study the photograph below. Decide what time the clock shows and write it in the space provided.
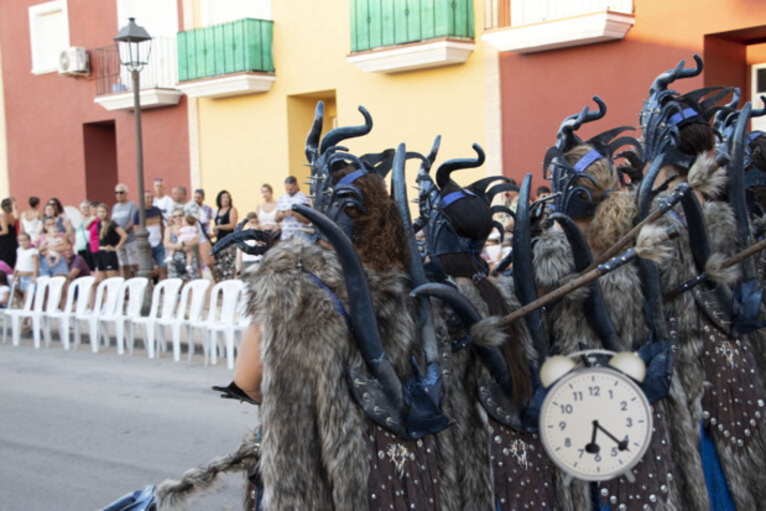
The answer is 6:22
